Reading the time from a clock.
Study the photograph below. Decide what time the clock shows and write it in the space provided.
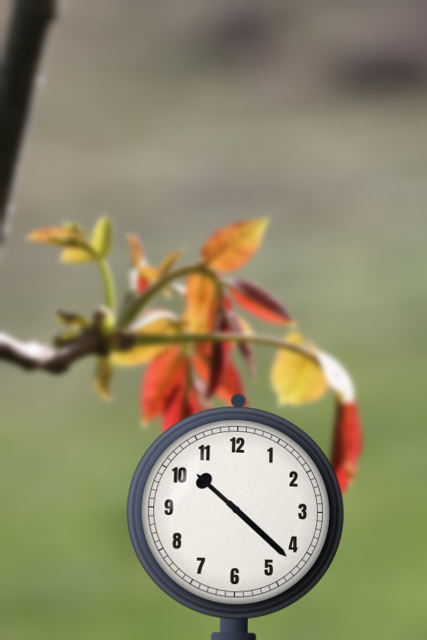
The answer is 10:22
